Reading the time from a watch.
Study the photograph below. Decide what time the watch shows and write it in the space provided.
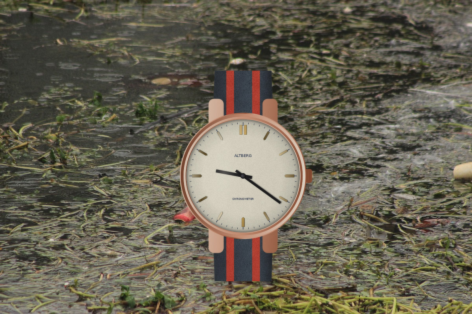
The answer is 9:21
